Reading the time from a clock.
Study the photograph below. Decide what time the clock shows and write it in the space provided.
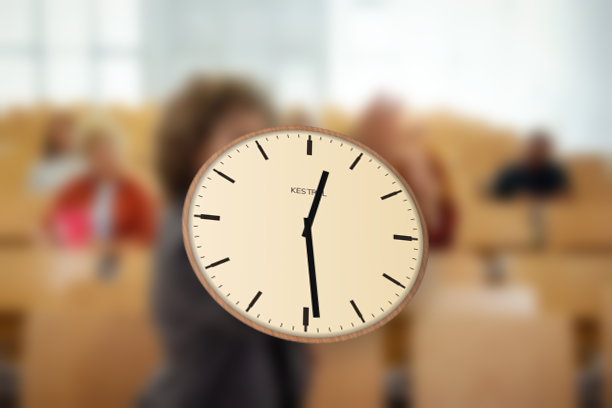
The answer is 12:29
